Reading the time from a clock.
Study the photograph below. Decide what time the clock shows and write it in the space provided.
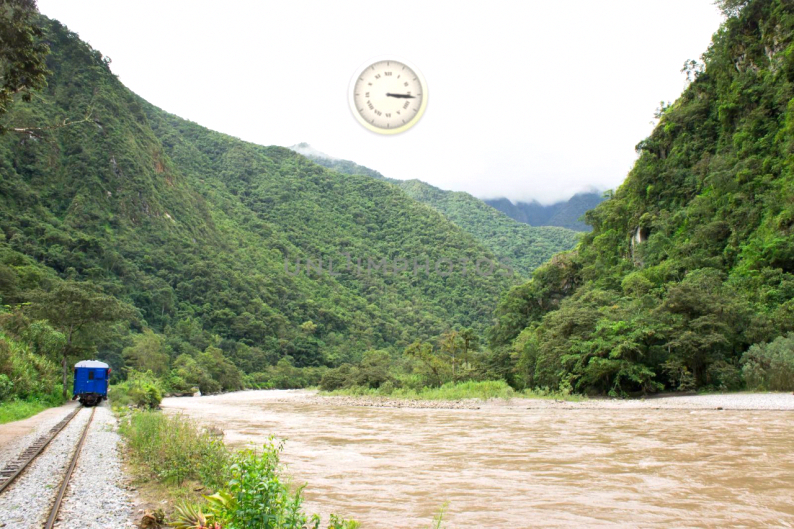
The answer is 3:16
